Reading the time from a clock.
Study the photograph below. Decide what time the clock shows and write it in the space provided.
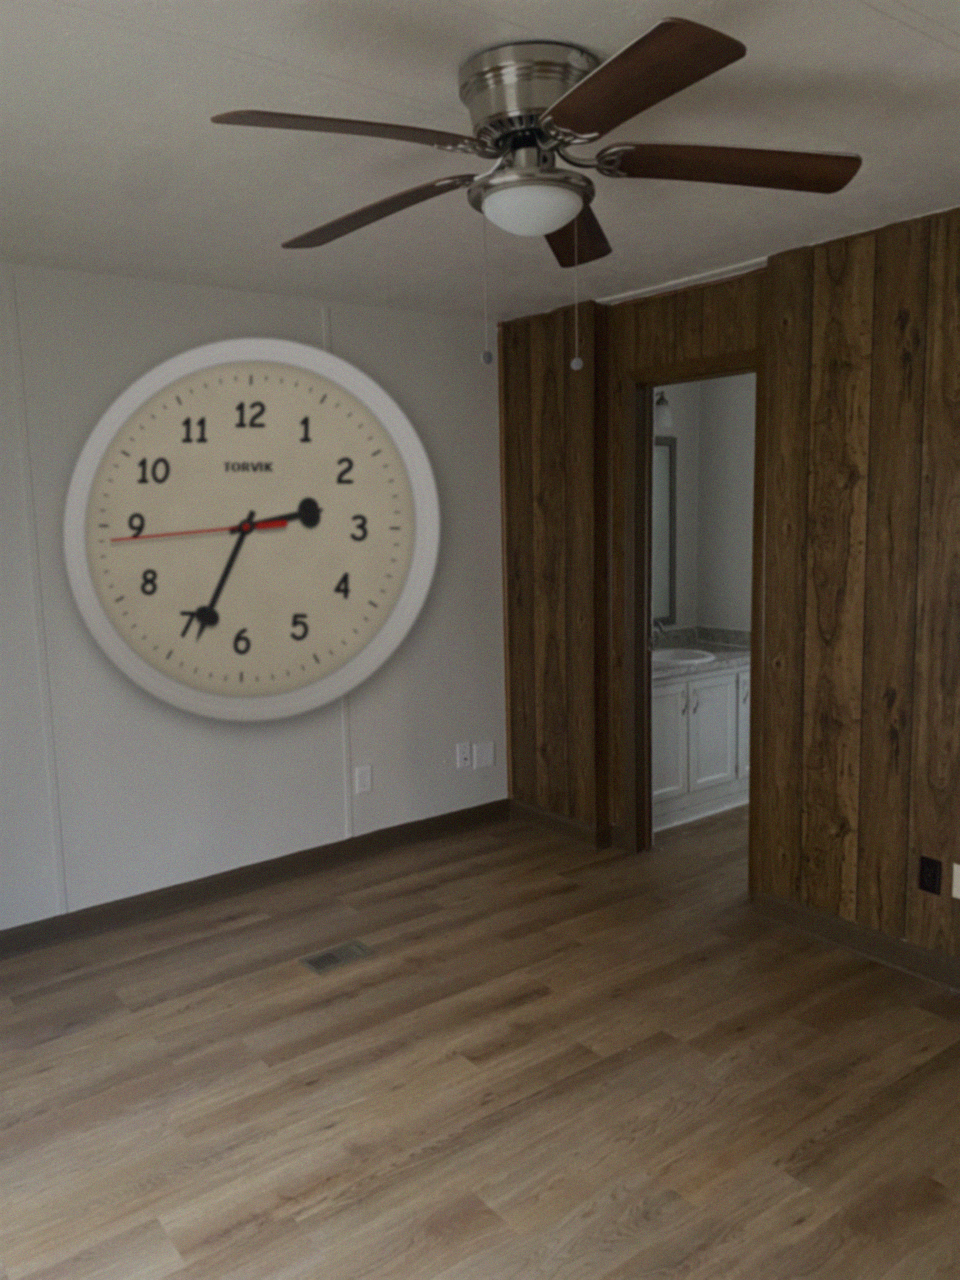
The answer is 2:33:44
